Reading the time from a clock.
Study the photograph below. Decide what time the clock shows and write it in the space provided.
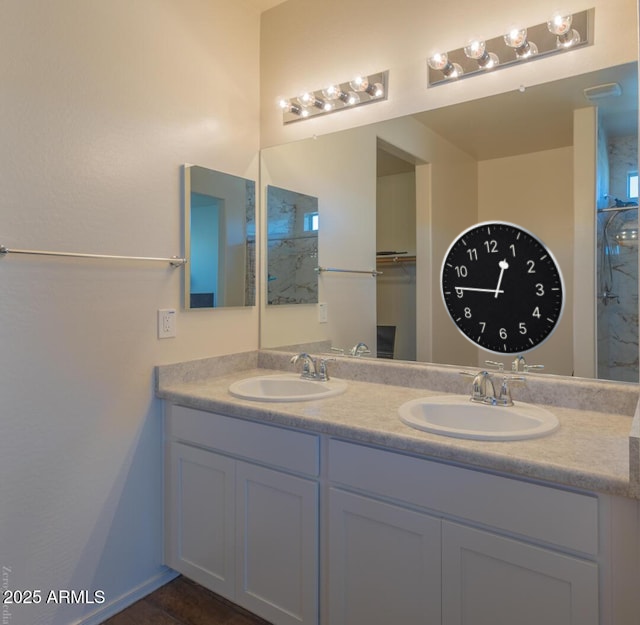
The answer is 12:46
